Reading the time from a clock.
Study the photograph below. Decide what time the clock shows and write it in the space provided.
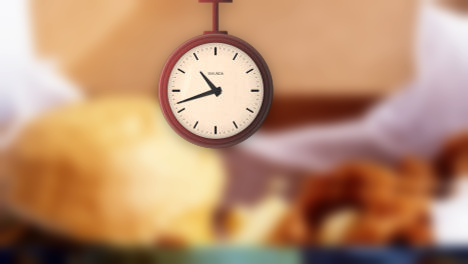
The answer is 10:42
